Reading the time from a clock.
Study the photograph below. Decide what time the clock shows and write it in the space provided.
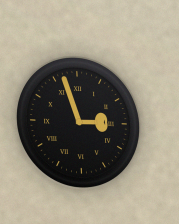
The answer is 2:57
